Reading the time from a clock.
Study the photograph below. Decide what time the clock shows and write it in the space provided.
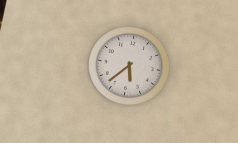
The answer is 5:37
